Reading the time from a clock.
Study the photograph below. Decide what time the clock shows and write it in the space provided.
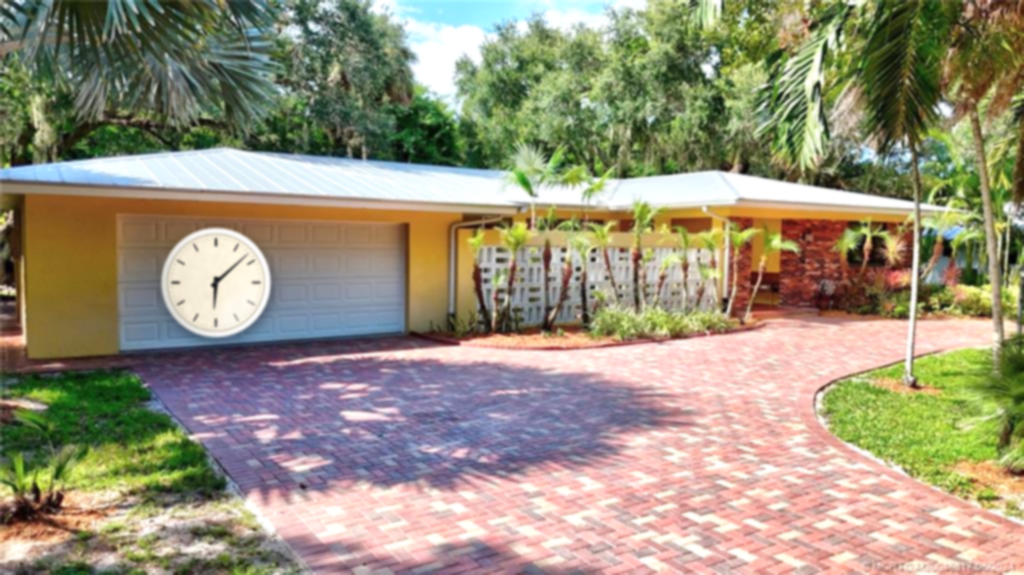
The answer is 6:08
